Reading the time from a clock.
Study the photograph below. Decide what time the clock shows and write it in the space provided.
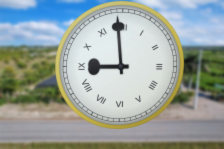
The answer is 8:59
